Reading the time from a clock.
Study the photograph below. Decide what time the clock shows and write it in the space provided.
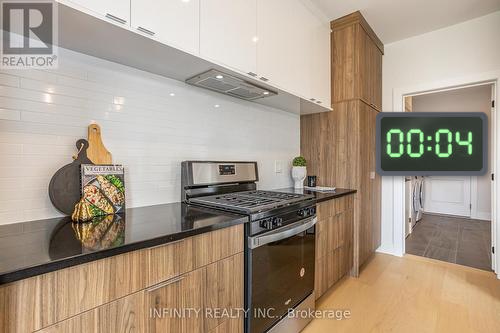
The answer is 0:04
